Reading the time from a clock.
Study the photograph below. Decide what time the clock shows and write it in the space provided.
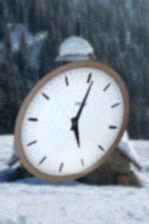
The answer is 5:01
